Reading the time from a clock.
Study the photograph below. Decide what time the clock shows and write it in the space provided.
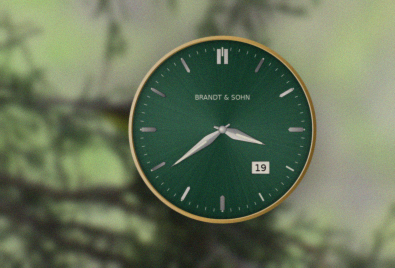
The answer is 3:39
